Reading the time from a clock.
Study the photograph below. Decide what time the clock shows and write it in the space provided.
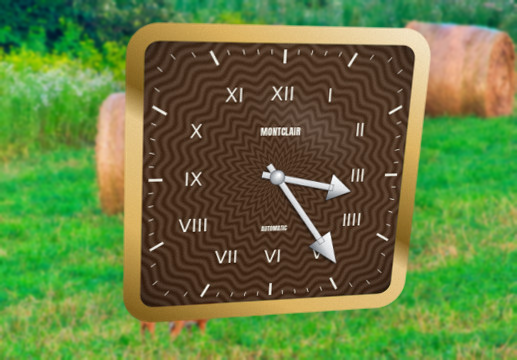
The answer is 3:24
